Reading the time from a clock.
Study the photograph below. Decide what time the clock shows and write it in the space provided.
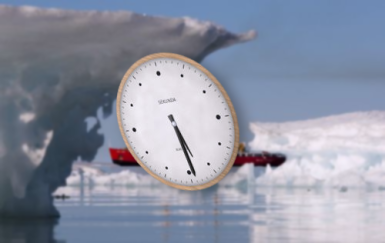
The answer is 5:29
